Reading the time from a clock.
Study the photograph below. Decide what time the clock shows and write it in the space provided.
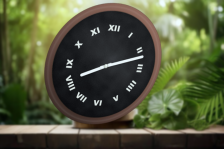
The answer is 8:12
